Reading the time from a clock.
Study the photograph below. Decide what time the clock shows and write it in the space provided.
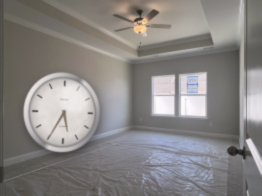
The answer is 5:35
